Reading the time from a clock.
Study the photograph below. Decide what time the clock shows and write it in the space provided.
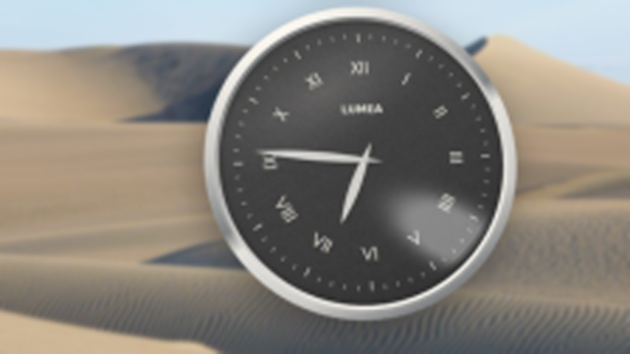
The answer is 6:46
